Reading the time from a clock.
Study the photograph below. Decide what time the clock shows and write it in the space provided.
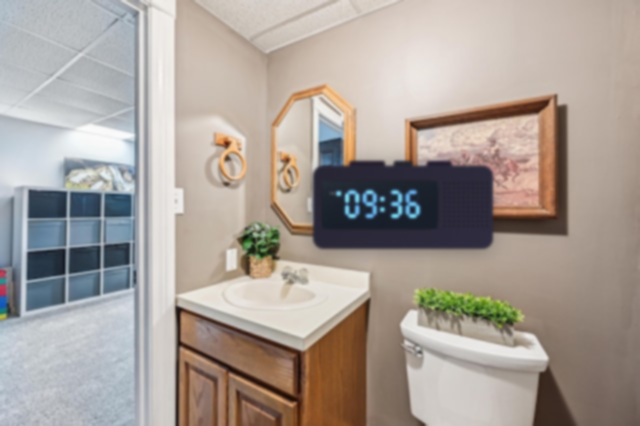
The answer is 9:36
